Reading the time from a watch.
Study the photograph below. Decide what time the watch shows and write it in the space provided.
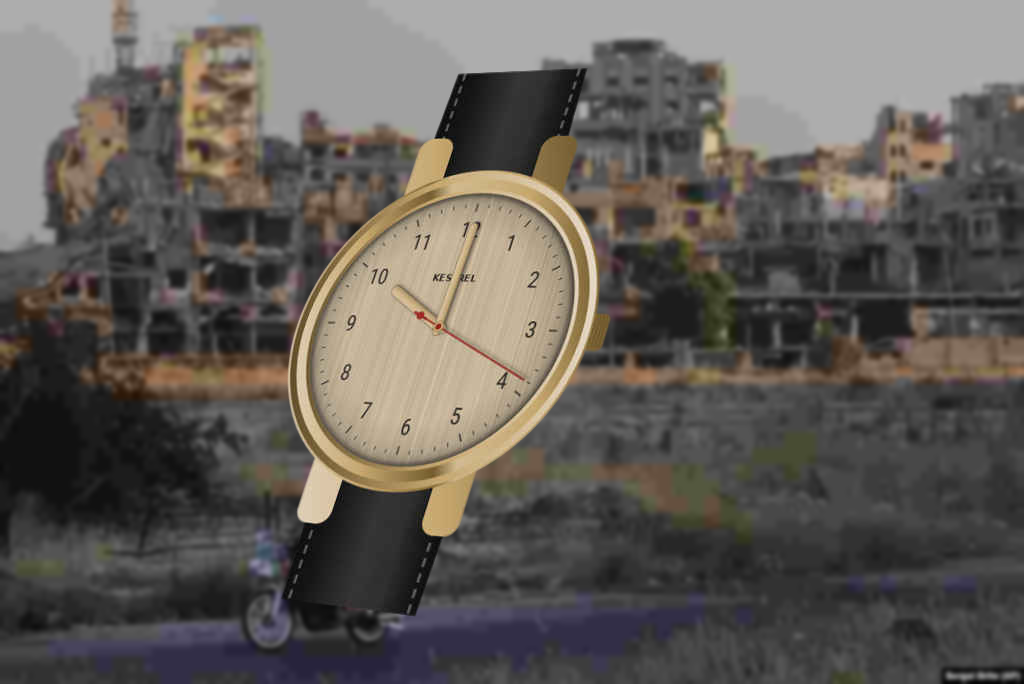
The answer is 10:00:19
